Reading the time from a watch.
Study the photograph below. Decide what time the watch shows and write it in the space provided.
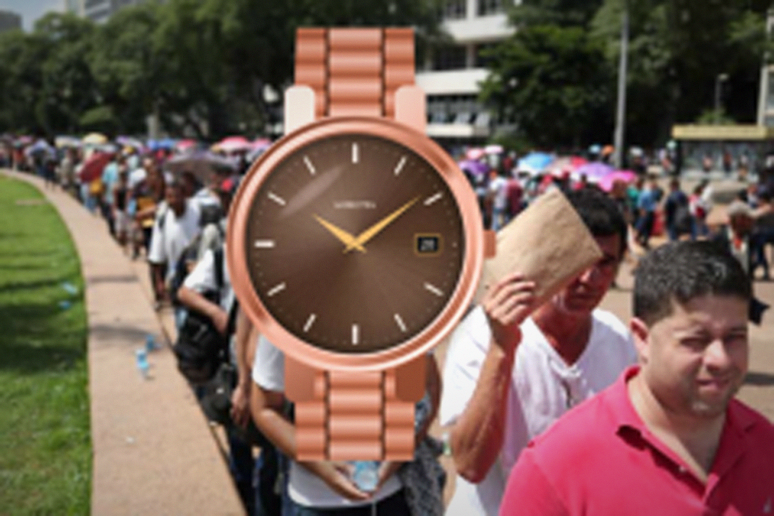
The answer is 10:09
